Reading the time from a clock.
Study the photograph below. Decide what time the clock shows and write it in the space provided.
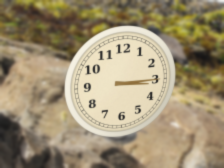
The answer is 3:15
